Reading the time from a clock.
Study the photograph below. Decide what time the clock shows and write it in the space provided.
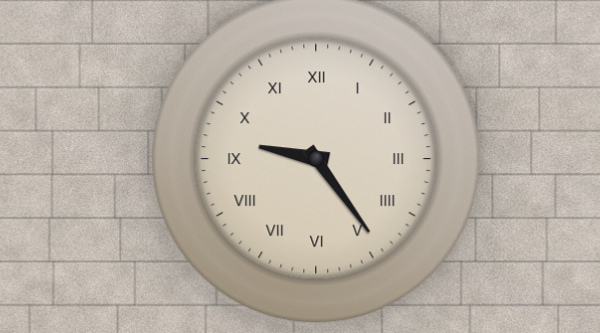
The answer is 9:24
